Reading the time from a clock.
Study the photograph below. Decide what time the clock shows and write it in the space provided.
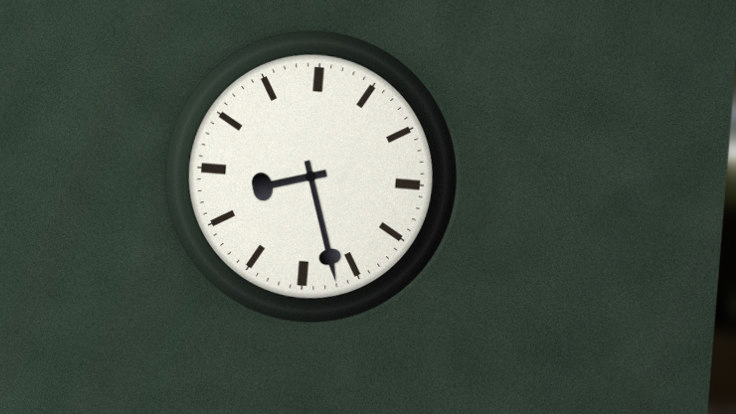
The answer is 8:27
